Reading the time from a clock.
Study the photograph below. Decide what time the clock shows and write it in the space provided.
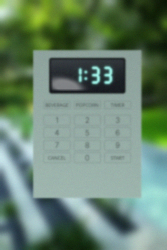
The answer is 1:33
